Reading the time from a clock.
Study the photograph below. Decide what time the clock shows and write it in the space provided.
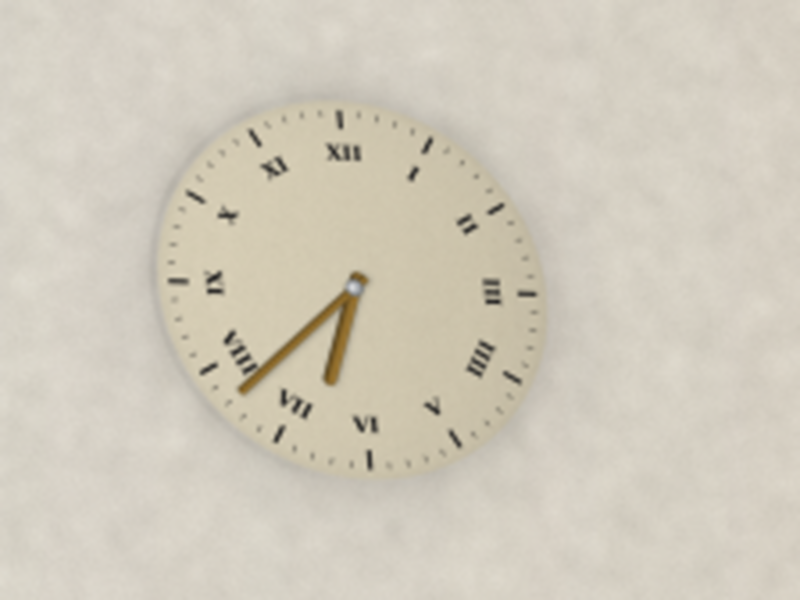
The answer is 6:38
